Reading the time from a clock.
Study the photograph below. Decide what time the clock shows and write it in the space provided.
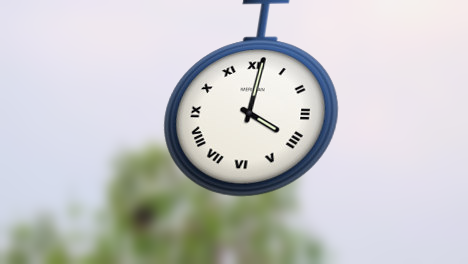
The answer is 4:01
